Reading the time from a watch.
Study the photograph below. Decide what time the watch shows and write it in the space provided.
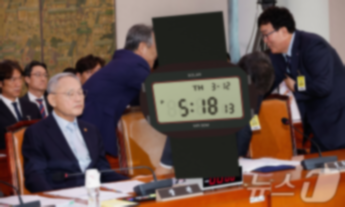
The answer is 5:18
